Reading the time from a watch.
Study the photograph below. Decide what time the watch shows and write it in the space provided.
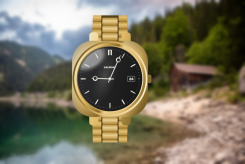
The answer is 9:04
